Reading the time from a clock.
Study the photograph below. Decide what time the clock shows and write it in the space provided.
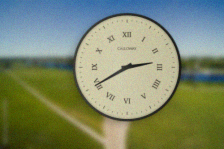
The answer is 2:40
